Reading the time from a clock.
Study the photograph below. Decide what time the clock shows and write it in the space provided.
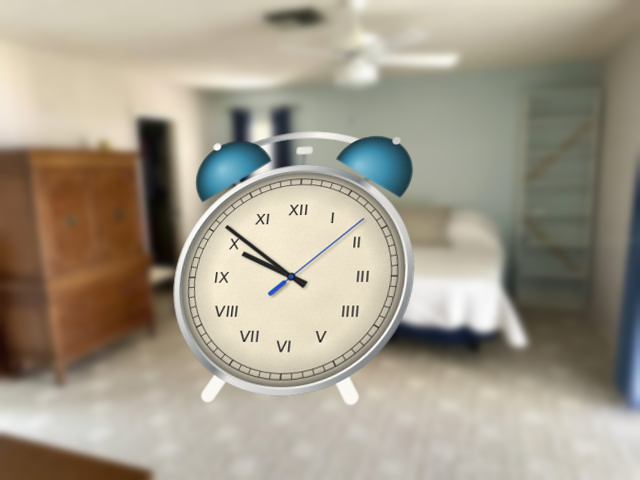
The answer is 9:51:08
